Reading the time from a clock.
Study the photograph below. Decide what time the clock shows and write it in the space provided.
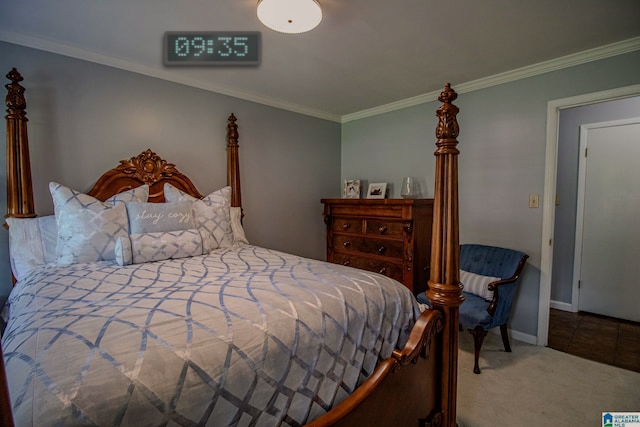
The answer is 9:35
